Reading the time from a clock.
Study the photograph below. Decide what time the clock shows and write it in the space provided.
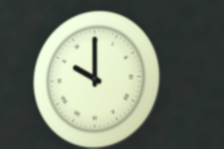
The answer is 10:00
